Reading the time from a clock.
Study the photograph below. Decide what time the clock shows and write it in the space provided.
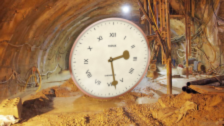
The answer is 2:28
